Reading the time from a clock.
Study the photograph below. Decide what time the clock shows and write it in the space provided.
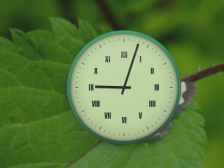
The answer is 9:03
